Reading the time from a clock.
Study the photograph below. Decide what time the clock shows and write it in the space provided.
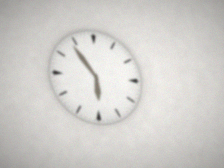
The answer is 5:54
